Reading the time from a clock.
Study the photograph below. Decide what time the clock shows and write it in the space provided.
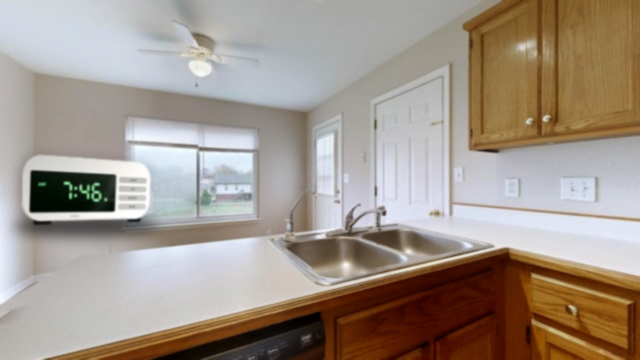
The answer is 7:46
